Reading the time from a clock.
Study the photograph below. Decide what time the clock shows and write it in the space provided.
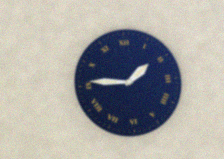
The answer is 1:46
